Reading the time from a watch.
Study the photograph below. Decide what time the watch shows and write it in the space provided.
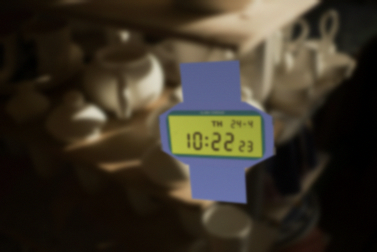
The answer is 10:22
